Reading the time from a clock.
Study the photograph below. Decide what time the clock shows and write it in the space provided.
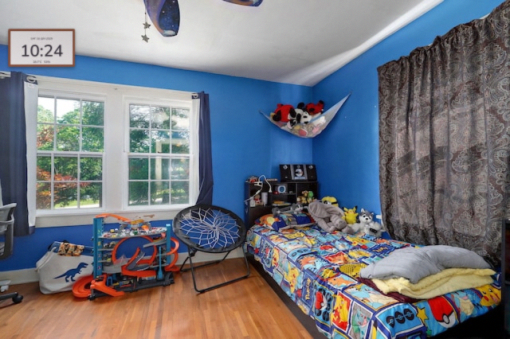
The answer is 10:24
